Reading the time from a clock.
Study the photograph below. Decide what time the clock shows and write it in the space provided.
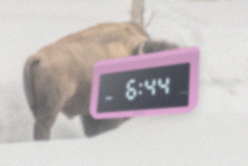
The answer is 6:44
